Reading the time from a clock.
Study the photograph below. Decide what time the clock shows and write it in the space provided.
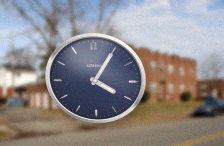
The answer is 4:05
